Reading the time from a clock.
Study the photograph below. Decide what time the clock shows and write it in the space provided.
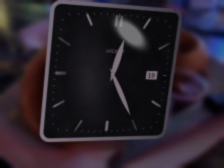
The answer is 12:25
